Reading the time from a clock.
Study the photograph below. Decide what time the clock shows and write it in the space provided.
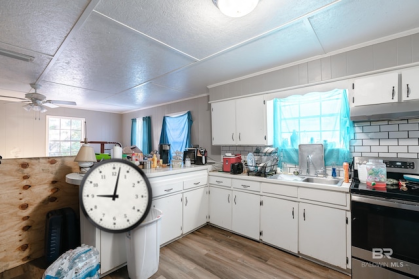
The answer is 9:02
